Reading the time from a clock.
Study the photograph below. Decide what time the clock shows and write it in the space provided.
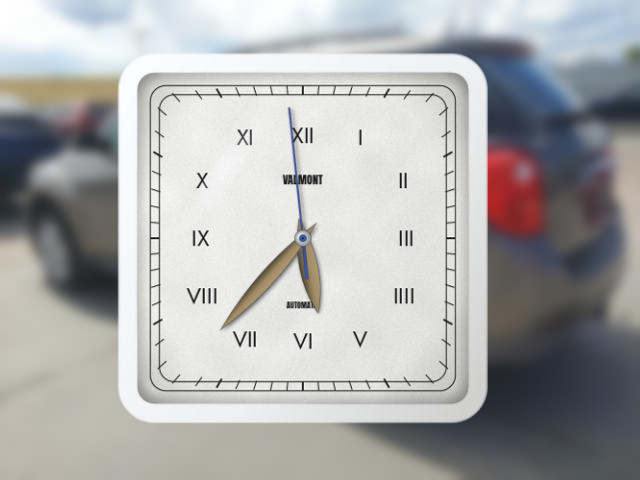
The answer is 5:36:59
